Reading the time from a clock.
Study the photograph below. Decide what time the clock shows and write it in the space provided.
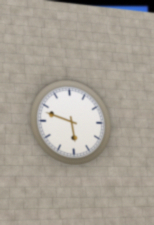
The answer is 5:48
